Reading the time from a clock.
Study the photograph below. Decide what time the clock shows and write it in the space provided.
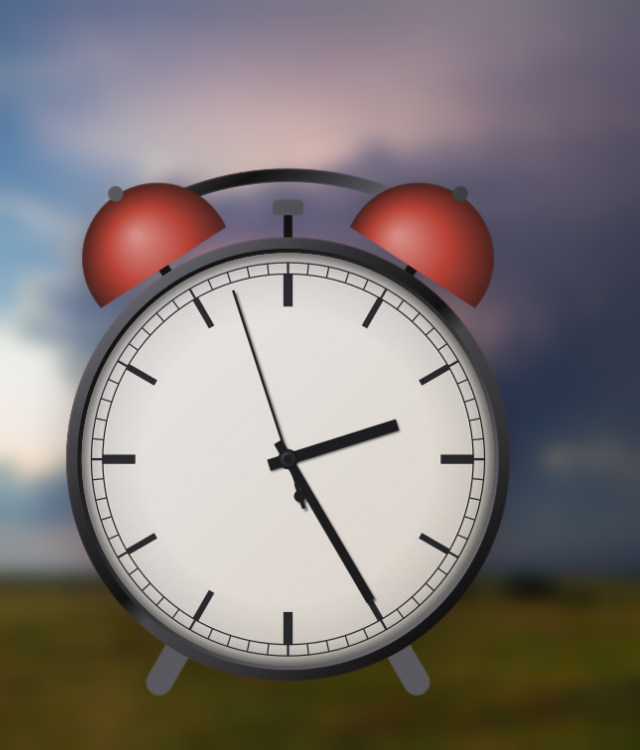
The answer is 2:24:57
